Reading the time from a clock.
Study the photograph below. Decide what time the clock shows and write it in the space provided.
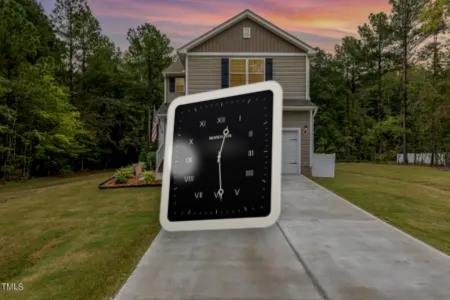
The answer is 12:29
